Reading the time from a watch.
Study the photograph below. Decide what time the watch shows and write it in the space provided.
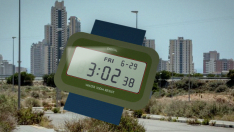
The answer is 3:02:38
